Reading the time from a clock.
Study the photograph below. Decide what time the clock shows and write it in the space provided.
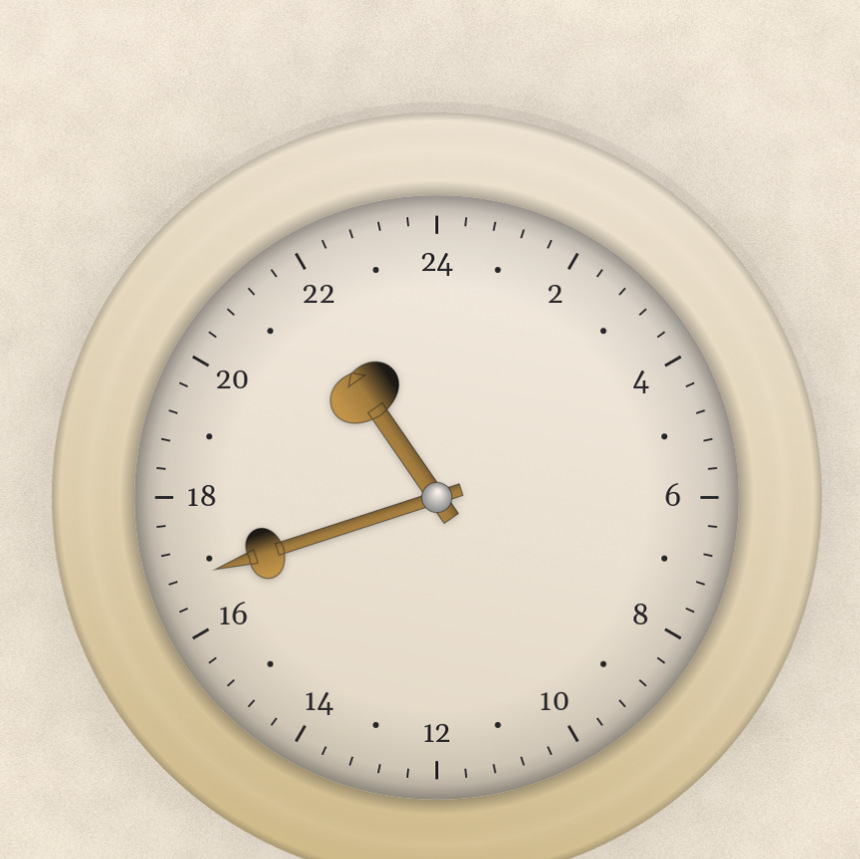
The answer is 21:42
